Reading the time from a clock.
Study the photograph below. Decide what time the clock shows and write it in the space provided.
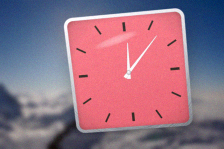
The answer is 12:07
